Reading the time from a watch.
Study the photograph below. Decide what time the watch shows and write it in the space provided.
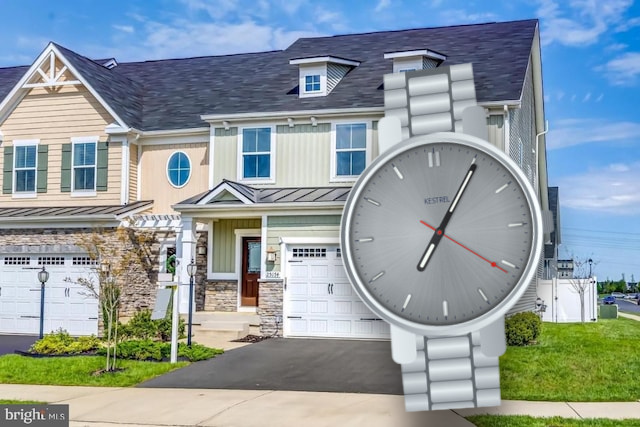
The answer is 7:05:21
